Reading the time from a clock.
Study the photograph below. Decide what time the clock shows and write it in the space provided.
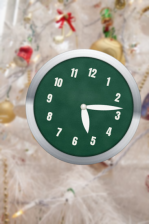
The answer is 5:13
